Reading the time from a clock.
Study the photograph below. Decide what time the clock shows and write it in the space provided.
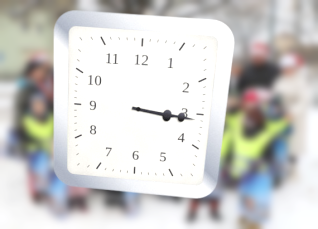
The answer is 3:16
